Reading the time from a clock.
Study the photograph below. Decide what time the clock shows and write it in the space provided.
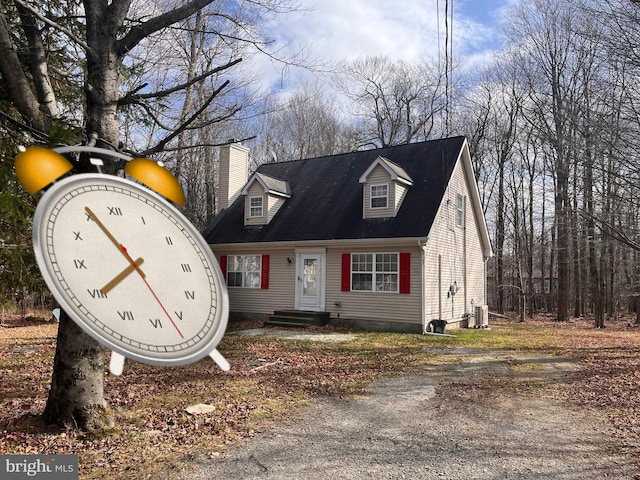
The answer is 7:55:27
